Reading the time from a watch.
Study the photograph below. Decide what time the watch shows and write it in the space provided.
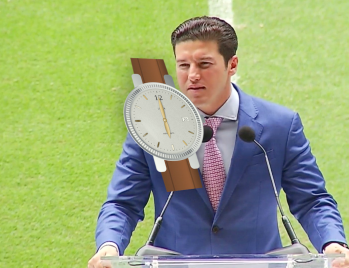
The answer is 6:00
